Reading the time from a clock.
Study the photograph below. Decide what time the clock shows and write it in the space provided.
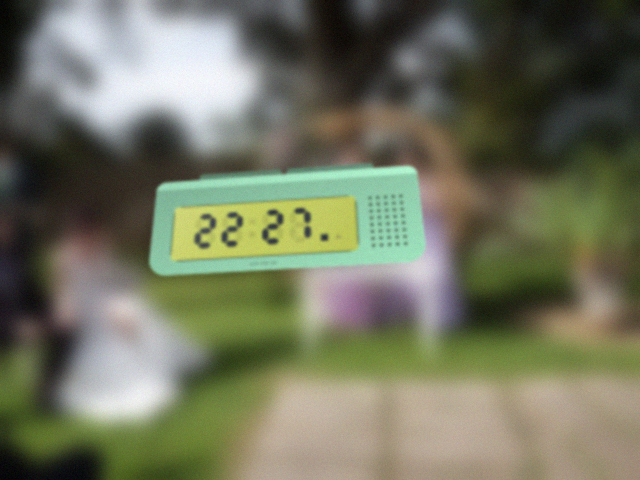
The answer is 22:27
